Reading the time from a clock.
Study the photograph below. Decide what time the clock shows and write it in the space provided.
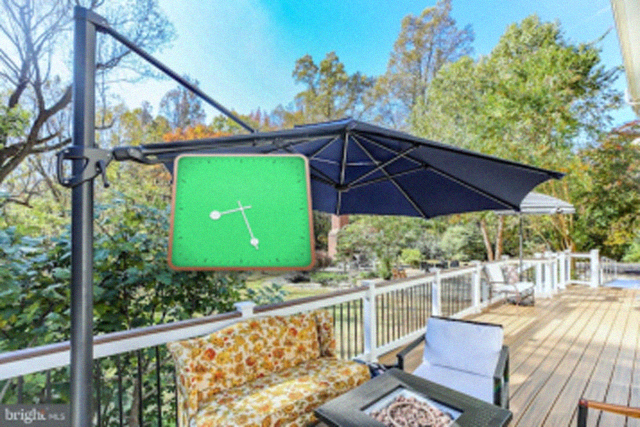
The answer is 8:27
